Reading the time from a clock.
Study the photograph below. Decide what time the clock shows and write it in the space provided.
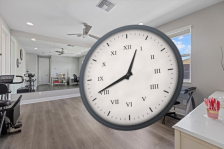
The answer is 12:41
